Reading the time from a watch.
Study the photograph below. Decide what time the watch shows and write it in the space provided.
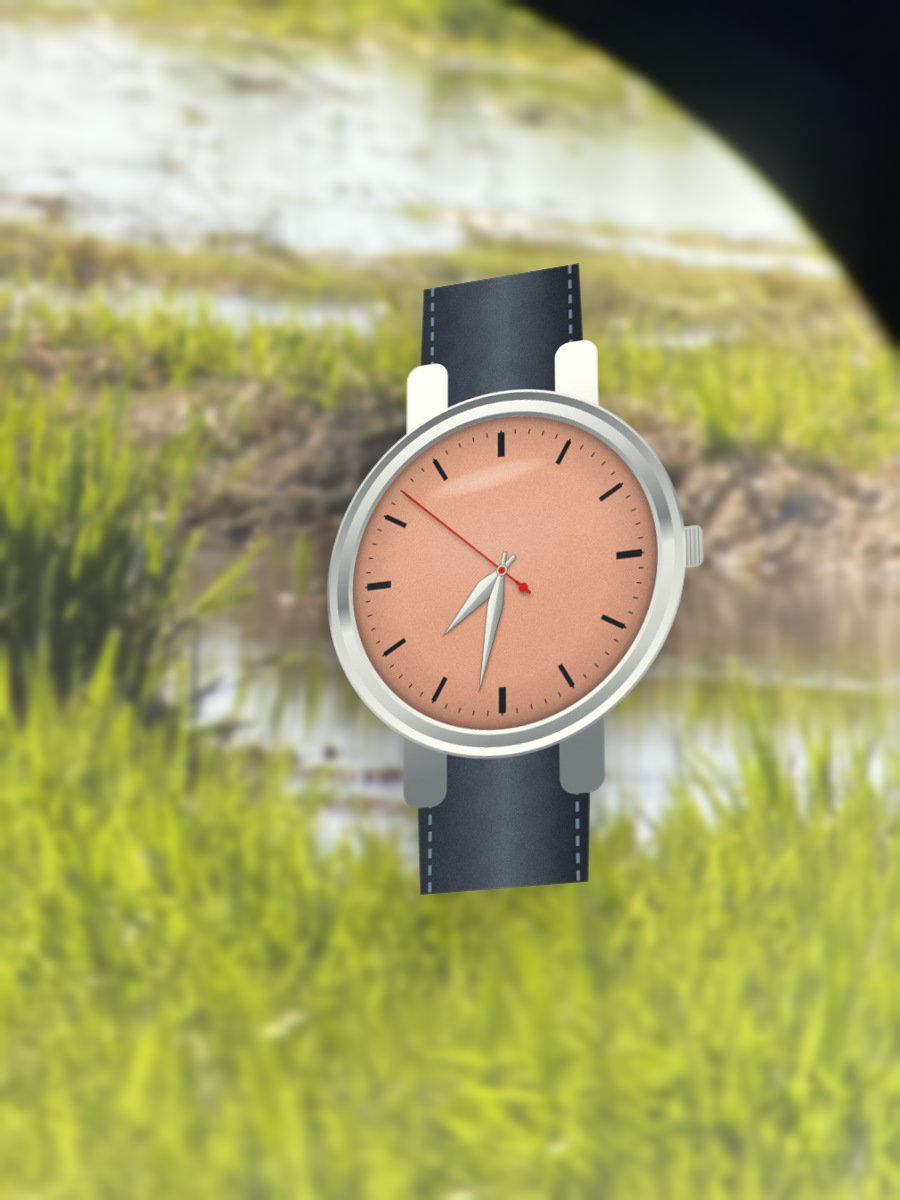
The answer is 7:31:52
